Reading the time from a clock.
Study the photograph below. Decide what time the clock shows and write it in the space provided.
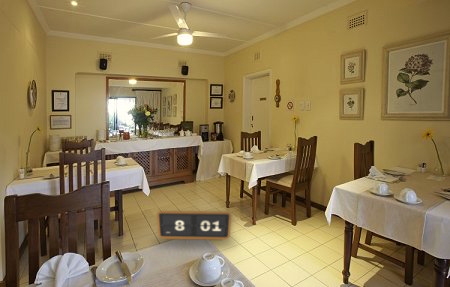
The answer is 8:01
